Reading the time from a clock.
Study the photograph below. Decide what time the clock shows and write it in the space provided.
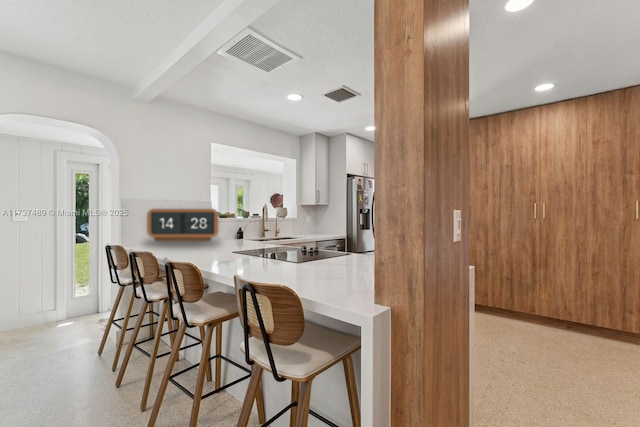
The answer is 14:28
